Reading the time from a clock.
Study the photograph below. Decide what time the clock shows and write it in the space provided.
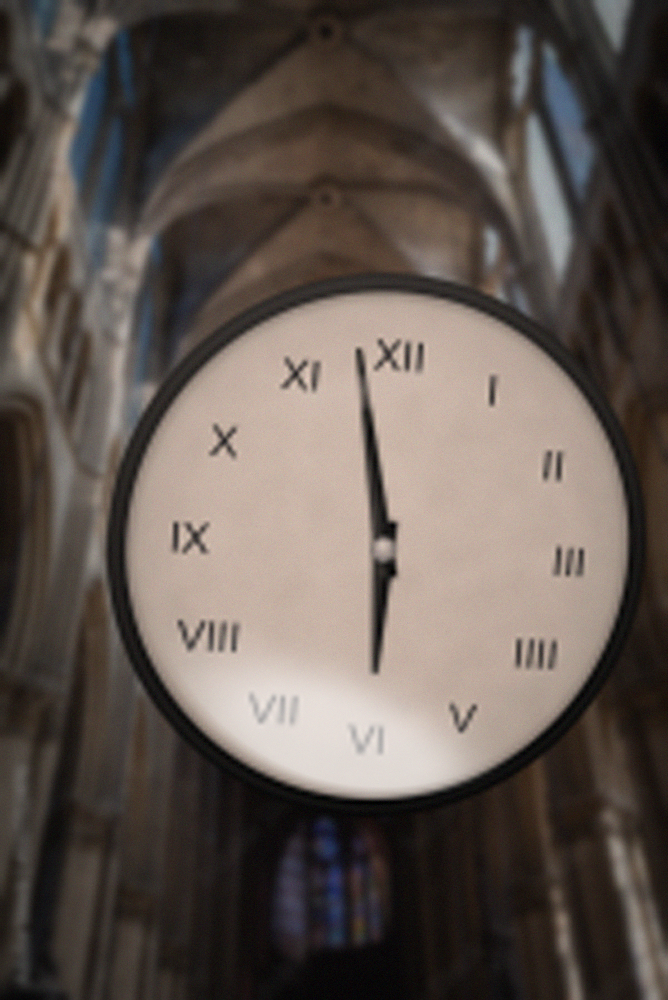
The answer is 5:58
